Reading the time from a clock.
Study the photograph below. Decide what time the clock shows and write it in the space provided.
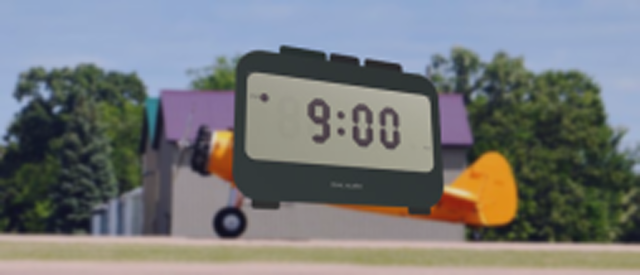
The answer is 9:00
